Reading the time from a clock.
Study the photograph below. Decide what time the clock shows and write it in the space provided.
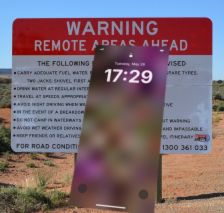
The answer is 17:29
